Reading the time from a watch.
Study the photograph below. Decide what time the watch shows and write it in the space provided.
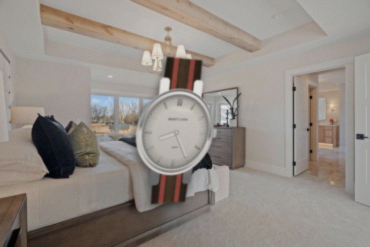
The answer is 8:25
